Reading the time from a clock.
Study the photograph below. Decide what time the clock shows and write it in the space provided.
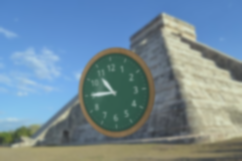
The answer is 10:45
